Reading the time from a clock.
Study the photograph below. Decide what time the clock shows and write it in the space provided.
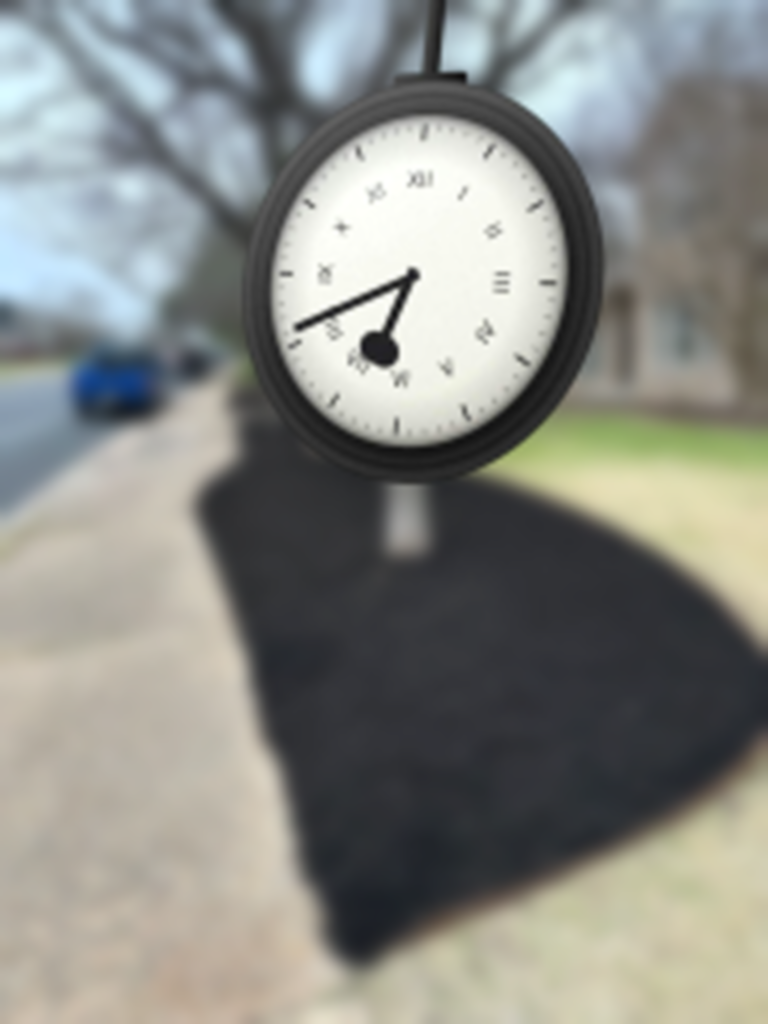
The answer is 6:41
